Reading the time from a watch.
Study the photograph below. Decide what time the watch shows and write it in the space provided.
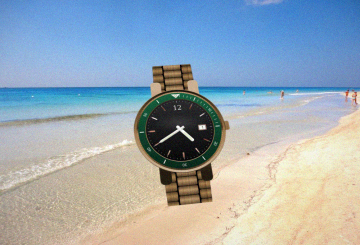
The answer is 4:40
